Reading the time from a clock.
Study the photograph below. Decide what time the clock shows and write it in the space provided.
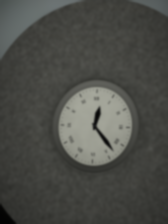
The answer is 12:23
